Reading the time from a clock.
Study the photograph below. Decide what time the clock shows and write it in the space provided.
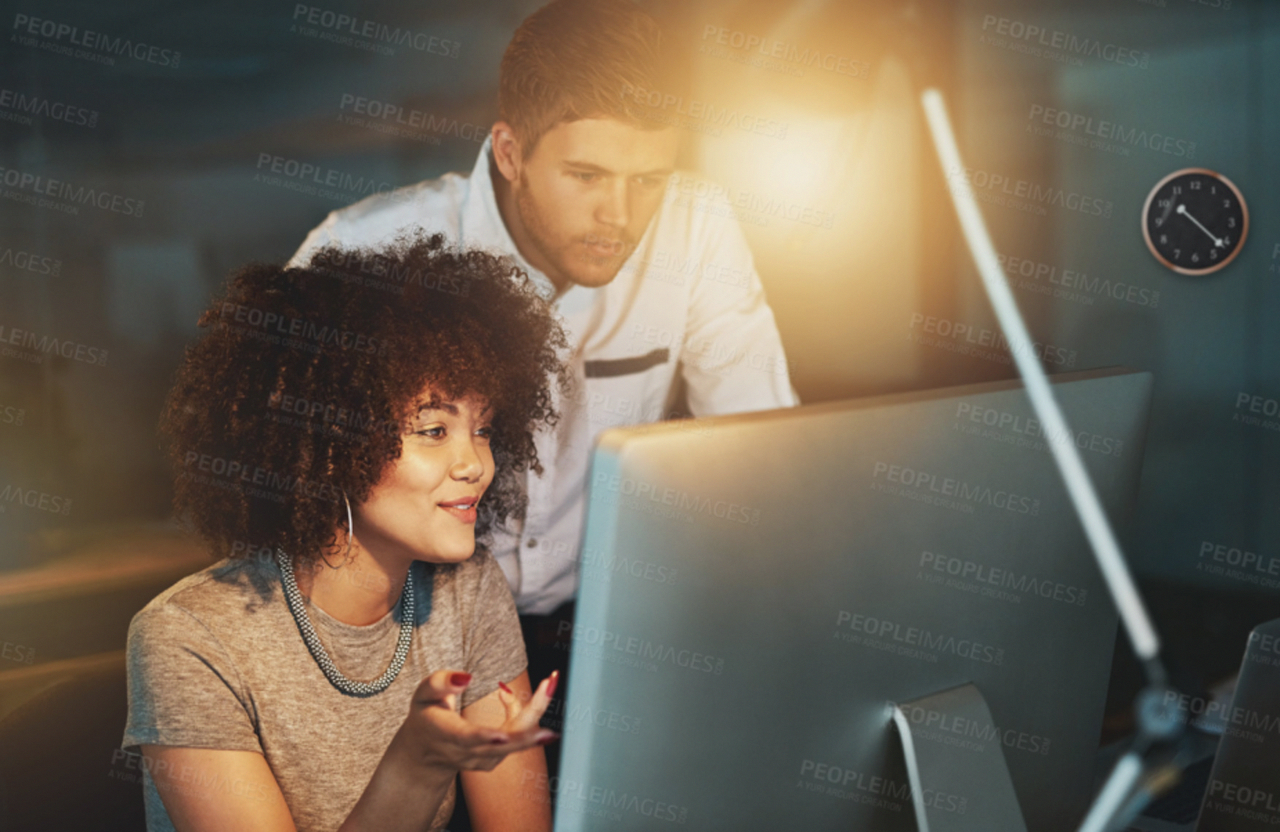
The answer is 10:22
